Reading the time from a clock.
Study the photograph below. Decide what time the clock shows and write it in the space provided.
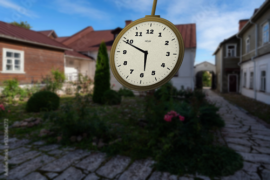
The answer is 5:49
